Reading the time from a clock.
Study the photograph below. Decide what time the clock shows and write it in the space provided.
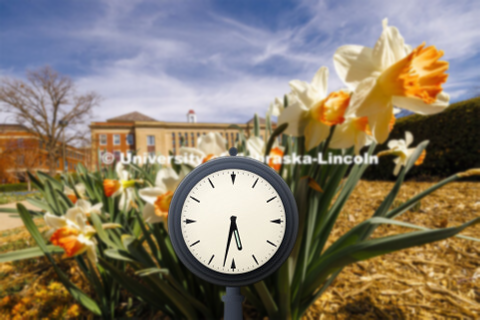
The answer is 5:32
